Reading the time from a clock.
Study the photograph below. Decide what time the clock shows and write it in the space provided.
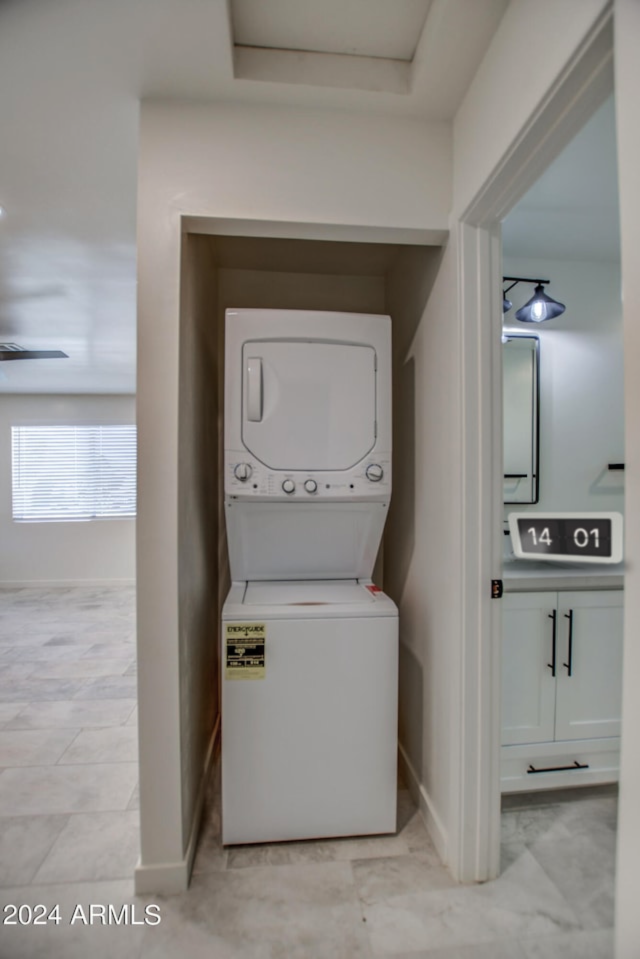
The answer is 14:01
